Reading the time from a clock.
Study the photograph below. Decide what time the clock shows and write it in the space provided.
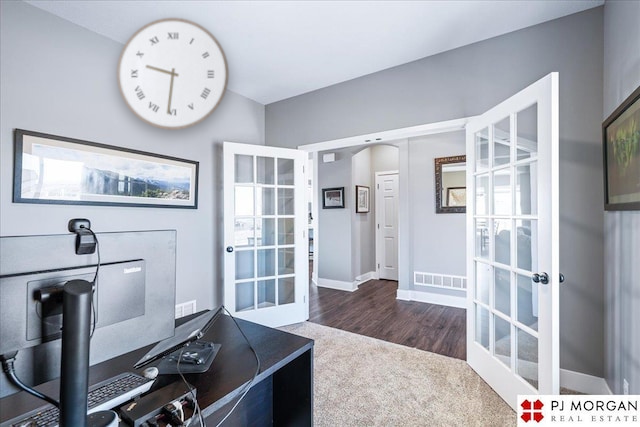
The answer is 9:31
